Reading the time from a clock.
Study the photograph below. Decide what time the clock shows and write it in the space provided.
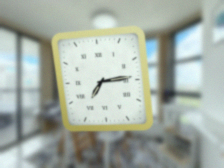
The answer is 7:14
